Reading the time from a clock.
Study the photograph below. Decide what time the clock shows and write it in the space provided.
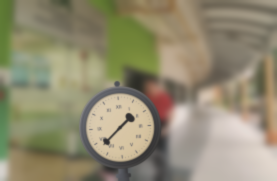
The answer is 1:38
